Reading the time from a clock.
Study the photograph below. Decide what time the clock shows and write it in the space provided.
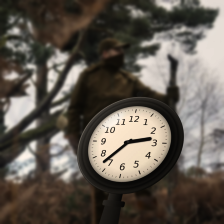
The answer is 2:37
